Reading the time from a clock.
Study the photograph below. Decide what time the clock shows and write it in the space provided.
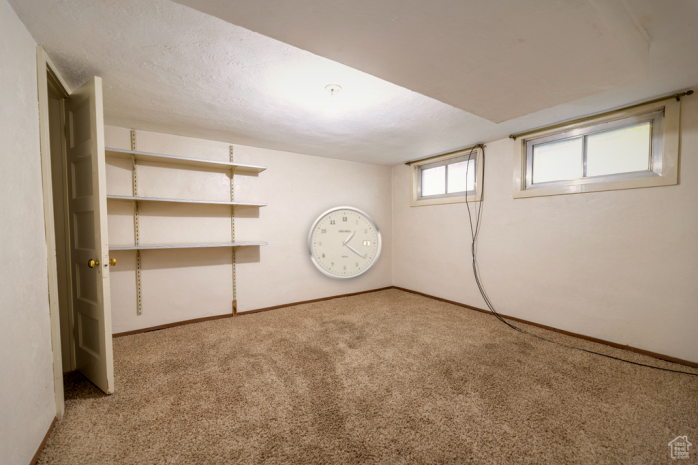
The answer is 1:21
